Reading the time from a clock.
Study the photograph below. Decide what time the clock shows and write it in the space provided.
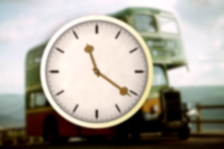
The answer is 11:21
